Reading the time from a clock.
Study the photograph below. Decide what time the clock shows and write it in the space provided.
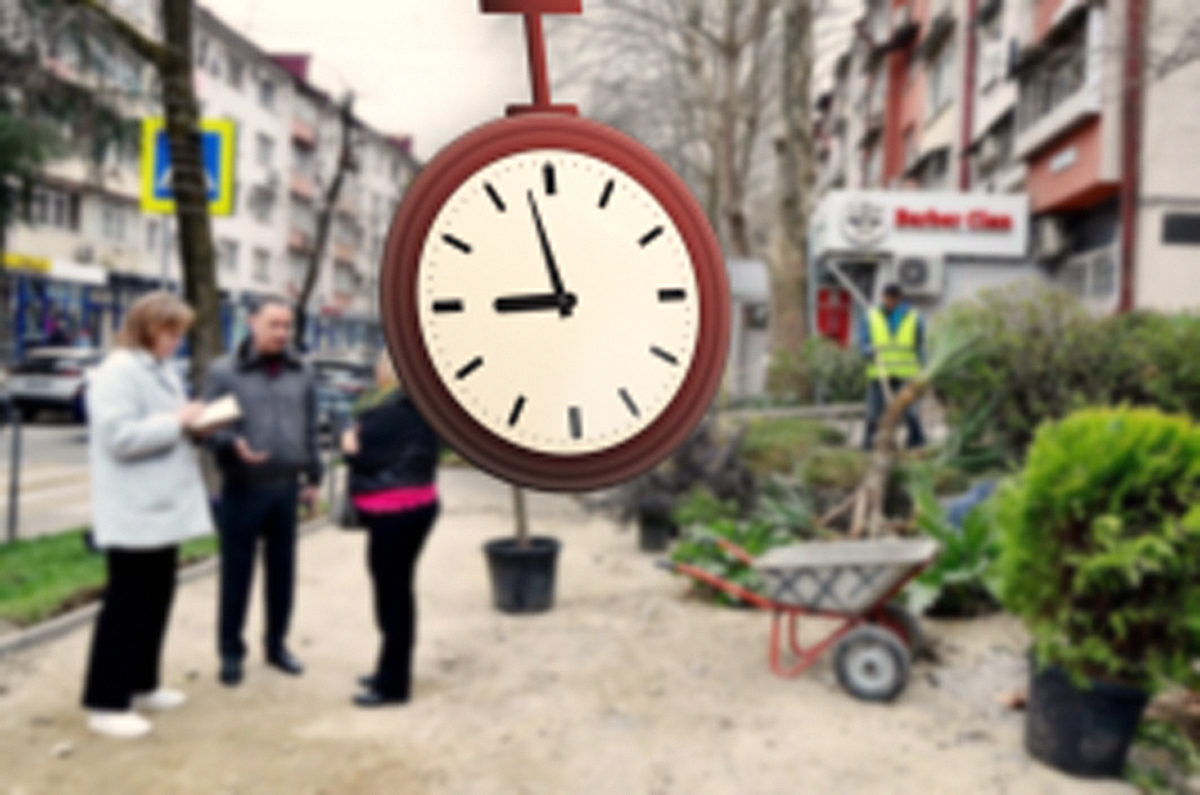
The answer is 8:58
